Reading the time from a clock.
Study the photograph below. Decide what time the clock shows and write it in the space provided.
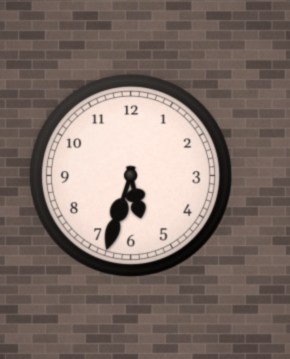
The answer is 5:33
